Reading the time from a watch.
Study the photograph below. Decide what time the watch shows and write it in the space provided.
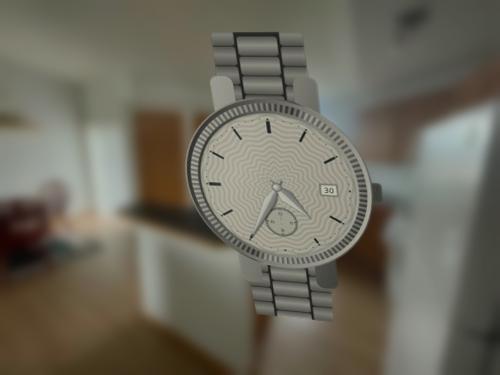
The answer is 4:35
